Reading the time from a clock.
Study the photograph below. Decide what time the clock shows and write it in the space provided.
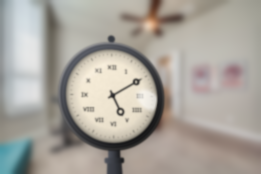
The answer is 5:10
